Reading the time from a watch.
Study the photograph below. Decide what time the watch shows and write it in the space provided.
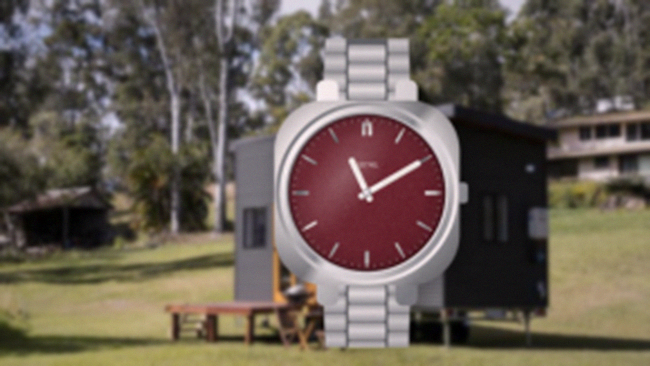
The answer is 11:10
